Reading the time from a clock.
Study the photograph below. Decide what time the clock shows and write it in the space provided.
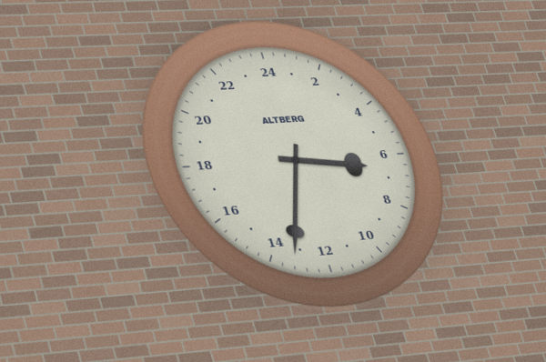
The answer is 6:33
